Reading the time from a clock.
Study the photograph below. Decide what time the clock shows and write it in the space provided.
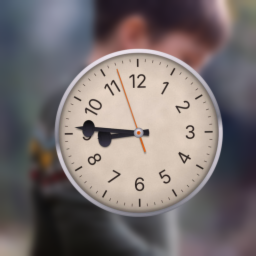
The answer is 8:45:57
